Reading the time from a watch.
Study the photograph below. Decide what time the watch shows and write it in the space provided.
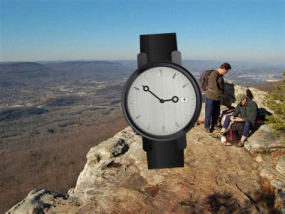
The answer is 2:52
